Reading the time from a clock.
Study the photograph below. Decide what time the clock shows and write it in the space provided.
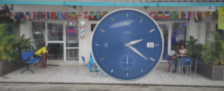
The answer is 2:21
